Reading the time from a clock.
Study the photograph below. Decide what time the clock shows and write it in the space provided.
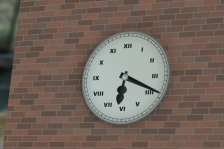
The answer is 6:19
